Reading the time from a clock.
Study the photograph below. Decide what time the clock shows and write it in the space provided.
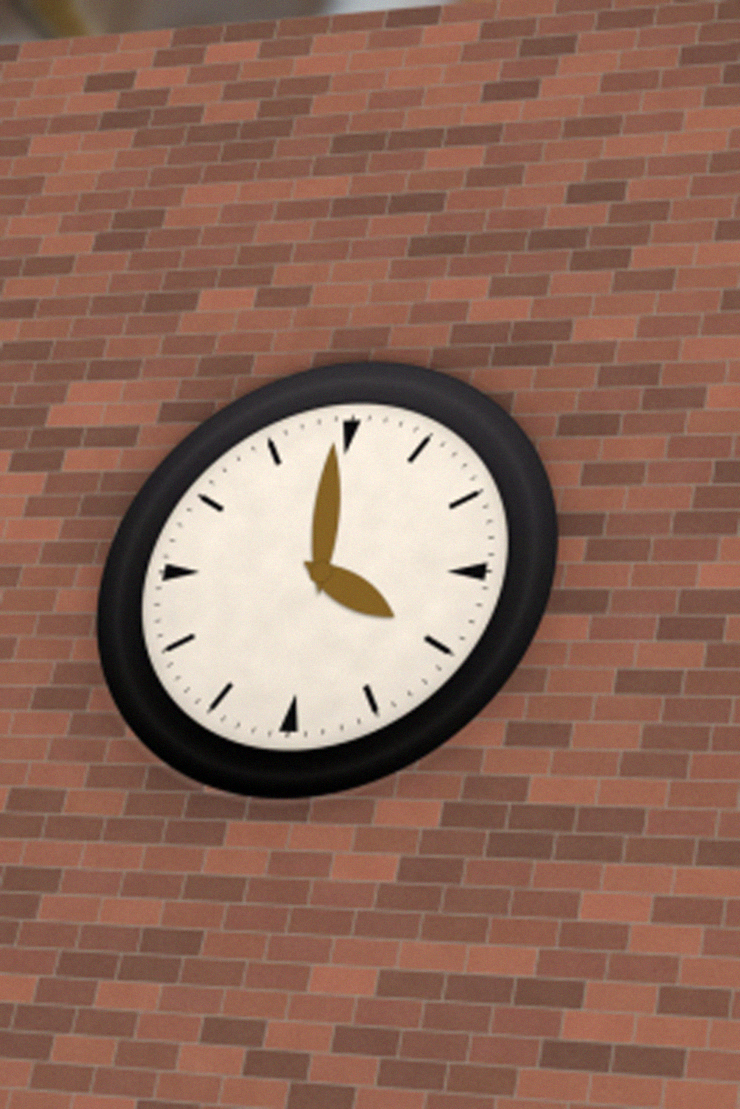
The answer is 3:59
